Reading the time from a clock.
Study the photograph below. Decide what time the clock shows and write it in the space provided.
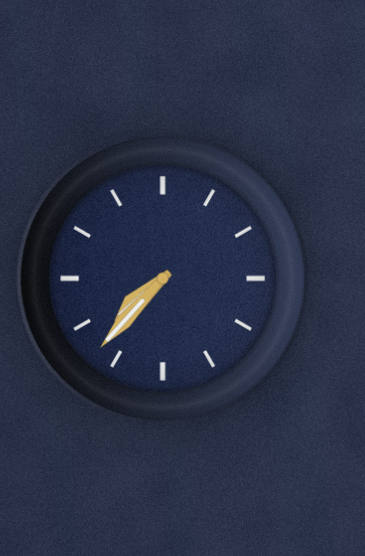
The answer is 7:37
